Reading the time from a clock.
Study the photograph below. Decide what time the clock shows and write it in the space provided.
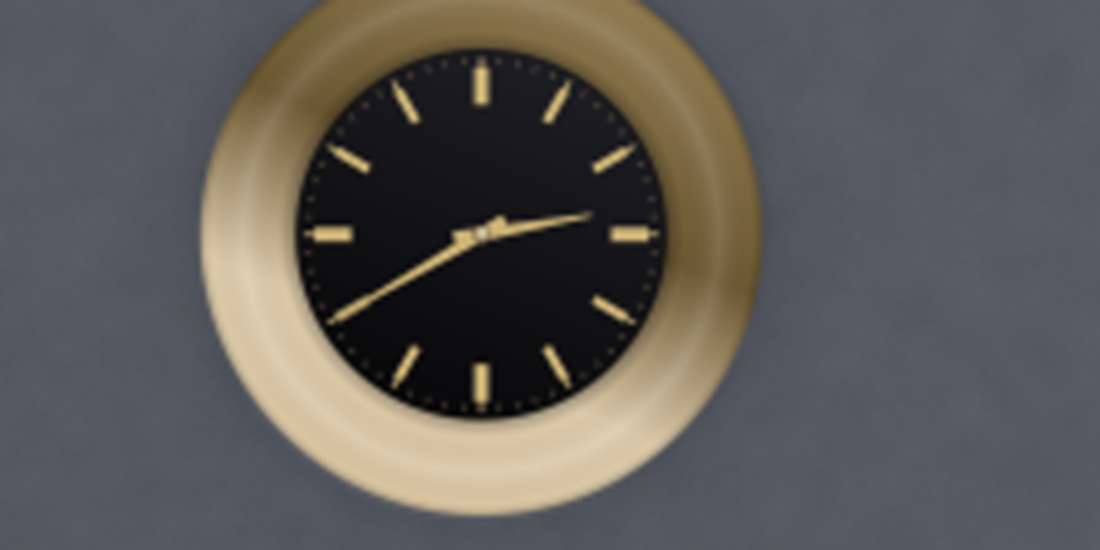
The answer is 2:40
